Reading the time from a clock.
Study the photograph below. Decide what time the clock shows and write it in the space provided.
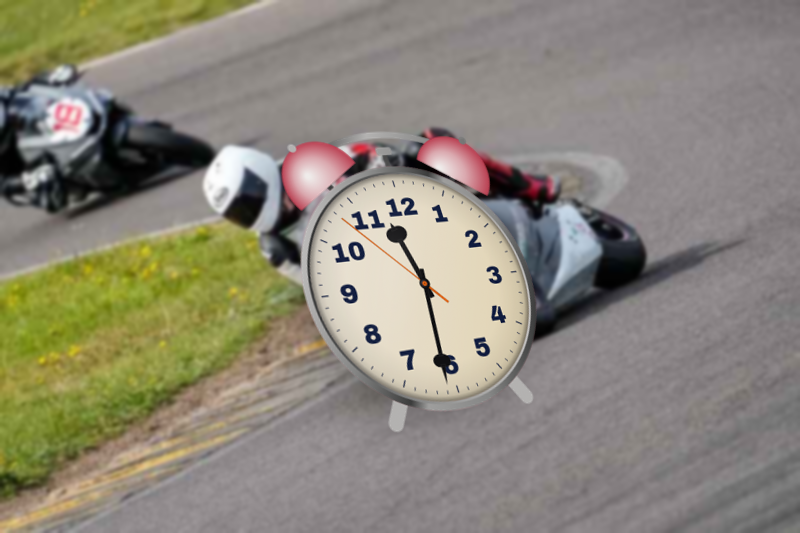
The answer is 11:30:53
